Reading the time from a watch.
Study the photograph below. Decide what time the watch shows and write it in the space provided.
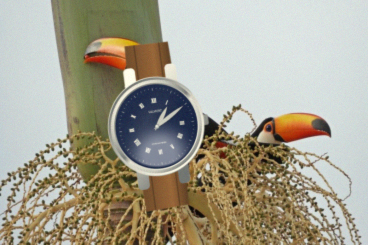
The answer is 1:10
